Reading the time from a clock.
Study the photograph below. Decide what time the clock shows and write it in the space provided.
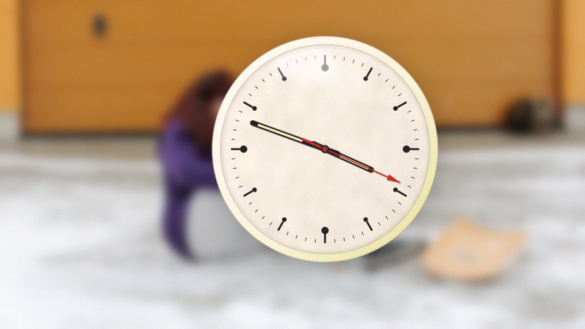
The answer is 3:48:19
